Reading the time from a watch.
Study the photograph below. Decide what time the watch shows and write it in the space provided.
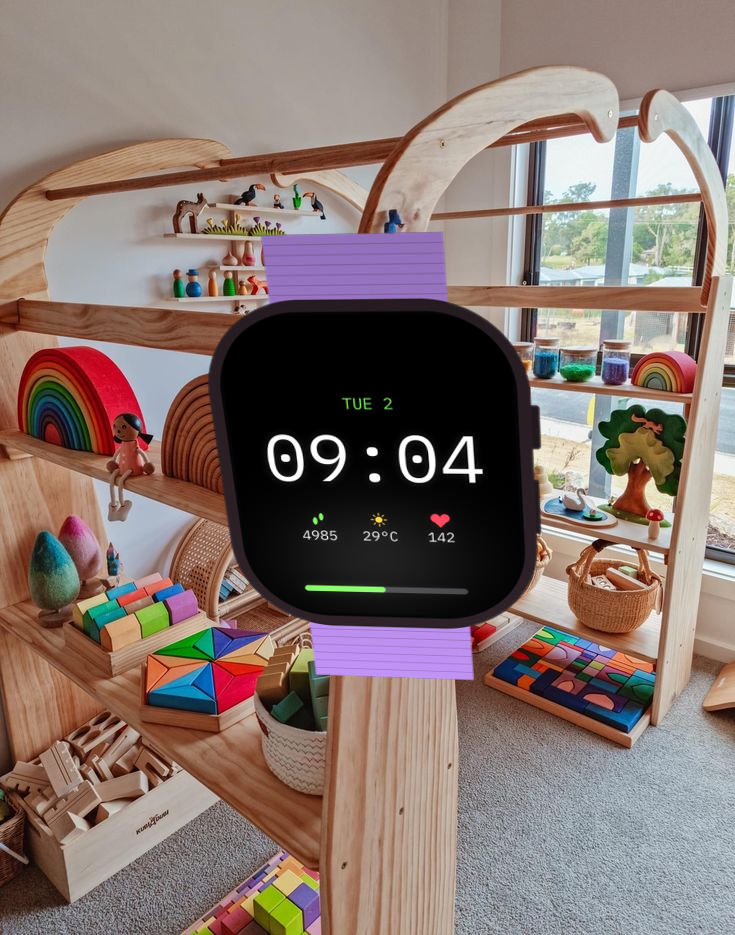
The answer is 9:04
